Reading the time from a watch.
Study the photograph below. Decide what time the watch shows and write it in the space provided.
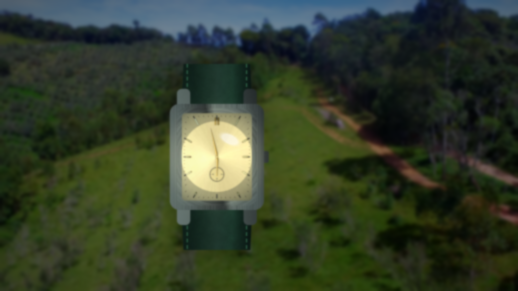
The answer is 5:58
